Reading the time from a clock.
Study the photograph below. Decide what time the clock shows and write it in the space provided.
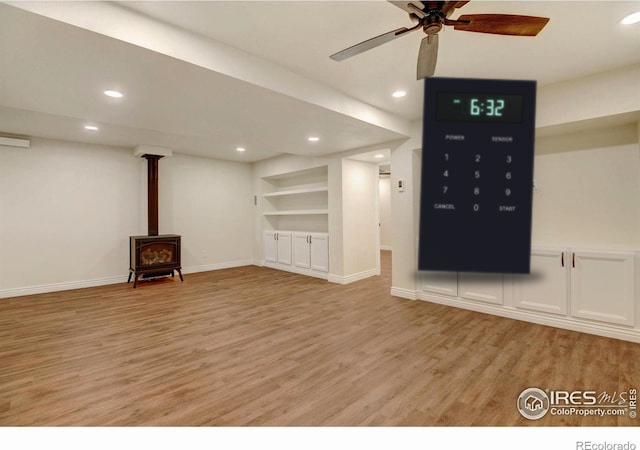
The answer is 6:32
